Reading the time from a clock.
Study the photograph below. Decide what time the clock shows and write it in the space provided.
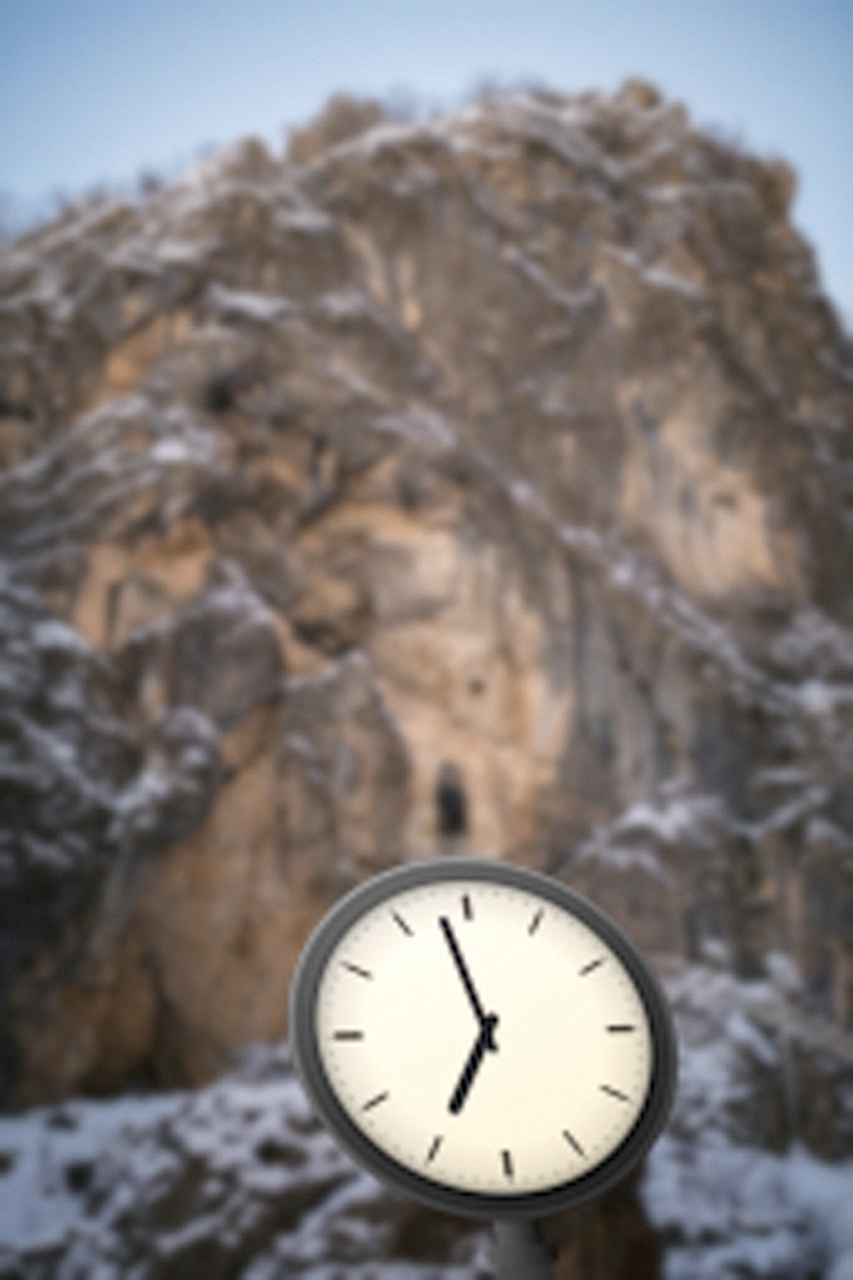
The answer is 6:58
